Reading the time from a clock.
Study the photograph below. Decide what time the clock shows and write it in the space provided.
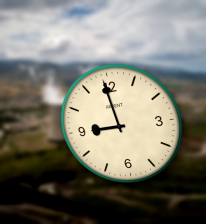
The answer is 8:59
